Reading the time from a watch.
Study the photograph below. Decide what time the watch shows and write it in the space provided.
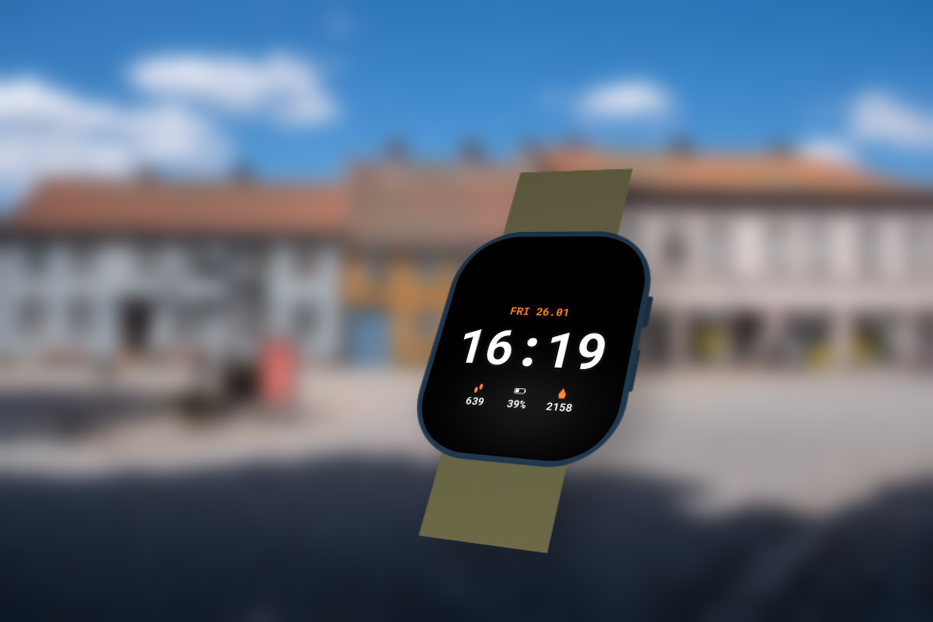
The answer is 16:19
